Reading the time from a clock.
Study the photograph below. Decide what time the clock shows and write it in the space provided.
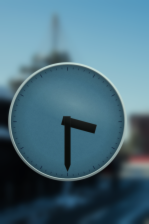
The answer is 3:30
